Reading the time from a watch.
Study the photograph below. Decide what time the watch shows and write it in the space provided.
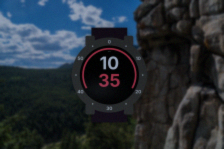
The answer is 10:35
